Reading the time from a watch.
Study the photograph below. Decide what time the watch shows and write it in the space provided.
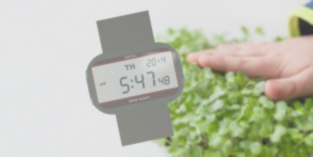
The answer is 5:47
